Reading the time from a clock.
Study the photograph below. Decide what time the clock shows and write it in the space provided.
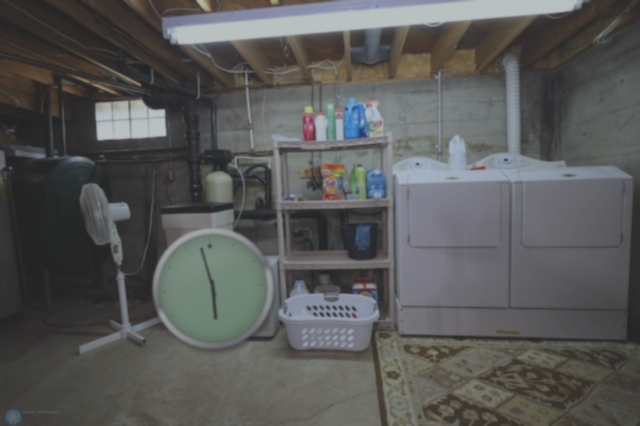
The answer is 5:58
